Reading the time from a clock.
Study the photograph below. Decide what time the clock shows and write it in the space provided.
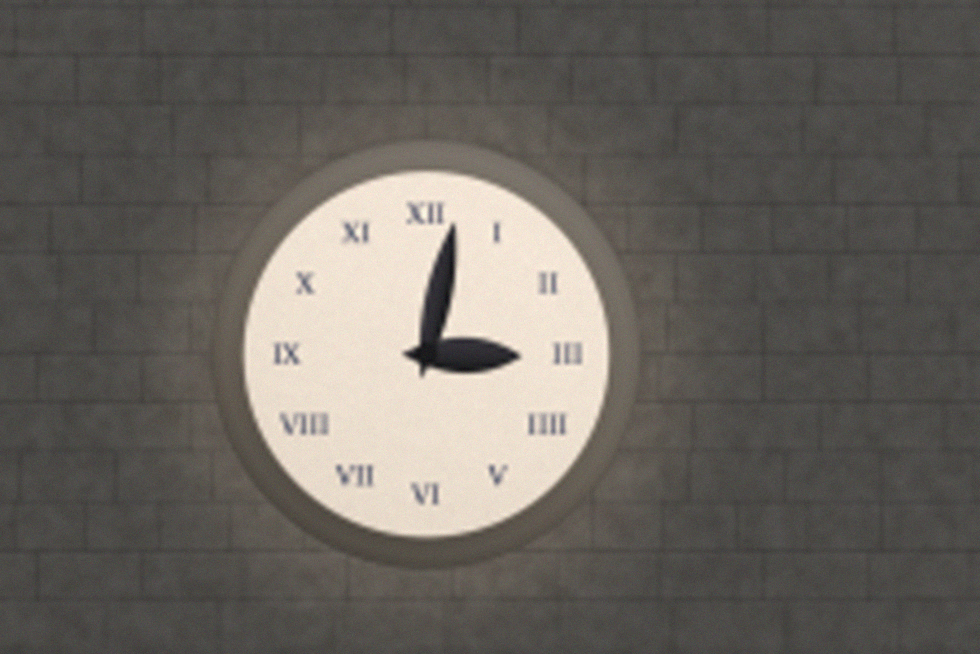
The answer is 3:02
